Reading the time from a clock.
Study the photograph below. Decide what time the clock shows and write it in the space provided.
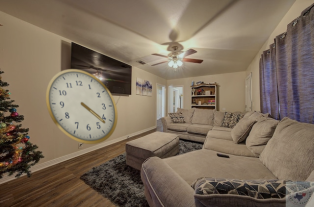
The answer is 4:22
